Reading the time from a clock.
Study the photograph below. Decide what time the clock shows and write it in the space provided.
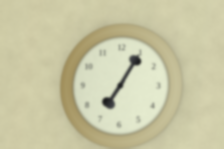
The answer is 7:05
